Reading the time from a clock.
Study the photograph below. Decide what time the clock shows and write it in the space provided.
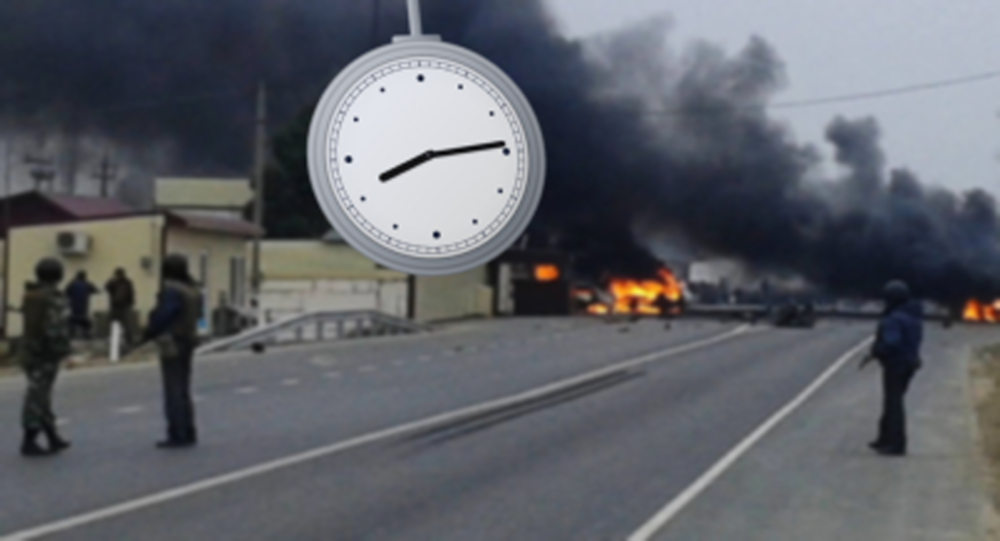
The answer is 8:14
